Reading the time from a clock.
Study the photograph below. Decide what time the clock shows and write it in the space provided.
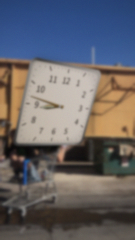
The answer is 8:47
